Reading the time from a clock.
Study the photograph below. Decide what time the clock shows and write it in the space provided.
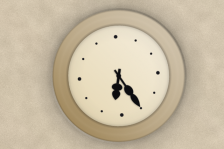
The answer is 6:25
